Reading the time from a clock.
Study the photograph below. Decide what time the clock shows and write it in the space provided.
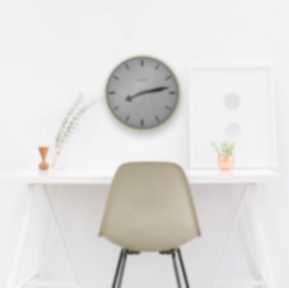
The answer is 8:13
